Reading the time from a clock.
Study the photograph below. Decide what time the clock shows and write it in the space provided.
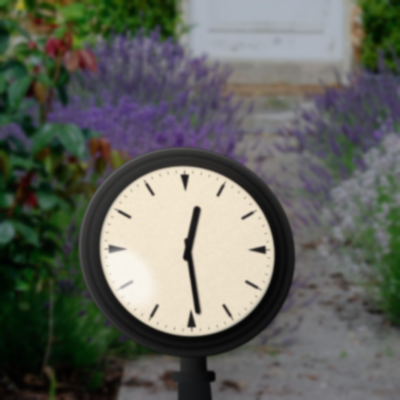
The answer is 12:29
